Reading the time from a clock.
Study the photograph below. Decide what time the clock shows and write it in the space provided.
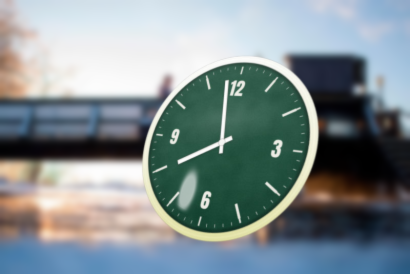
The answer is 7:58
